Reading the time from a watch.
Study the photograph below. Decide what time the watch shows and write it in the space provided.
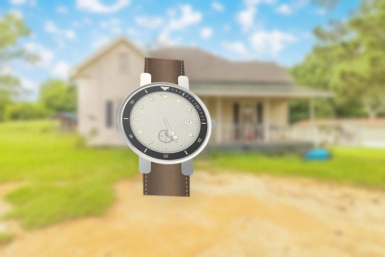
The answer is 5:26
